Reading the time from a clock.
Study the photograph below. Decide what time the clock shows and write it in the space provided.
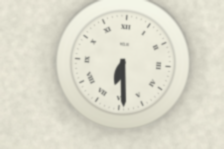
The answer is 6:29
